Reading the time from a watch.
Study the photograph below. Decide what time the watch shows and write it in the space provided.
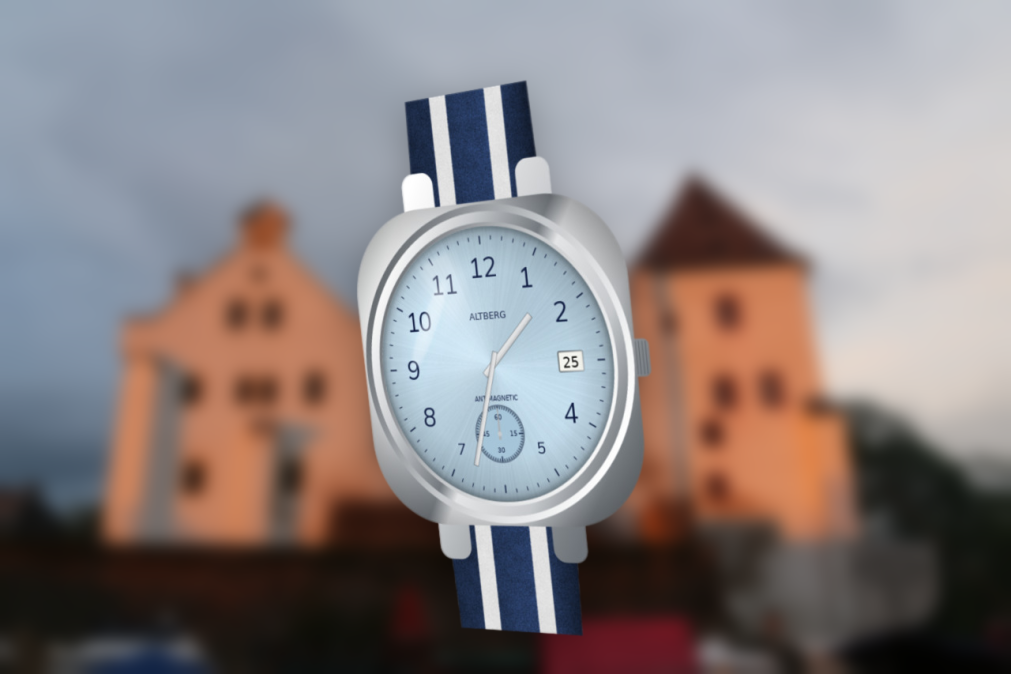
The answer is 1:33
